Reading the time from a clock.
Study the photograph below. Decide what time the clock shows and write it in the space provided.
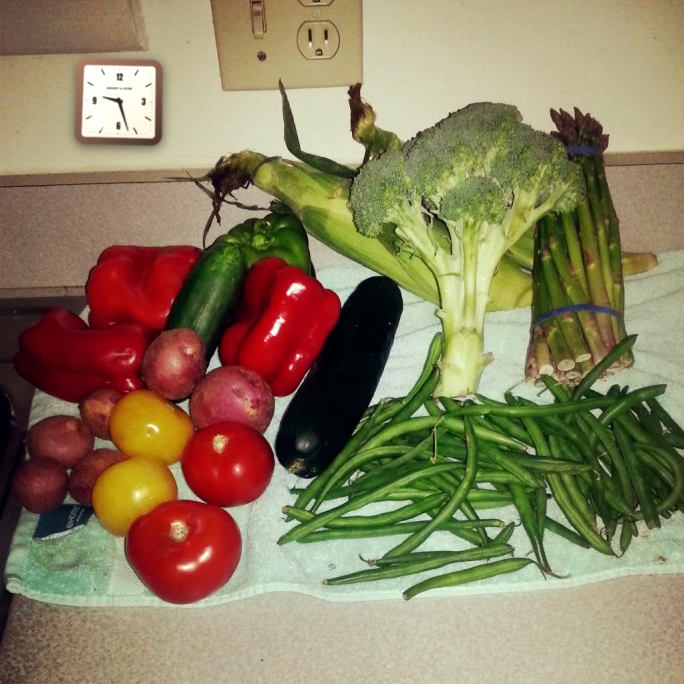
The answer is 9:27
